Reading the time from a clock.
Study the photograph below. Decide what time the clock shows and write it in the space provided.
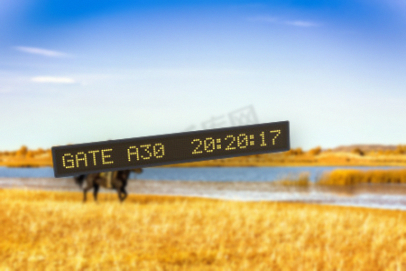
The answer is 20:20:17
